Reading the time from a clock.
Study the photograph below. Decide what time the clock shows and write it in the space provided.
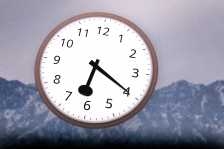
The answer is 6:20
